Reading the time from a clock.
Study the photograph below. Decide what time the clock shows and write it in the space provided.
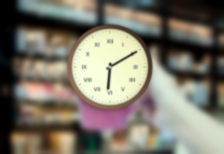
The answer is 6:10
